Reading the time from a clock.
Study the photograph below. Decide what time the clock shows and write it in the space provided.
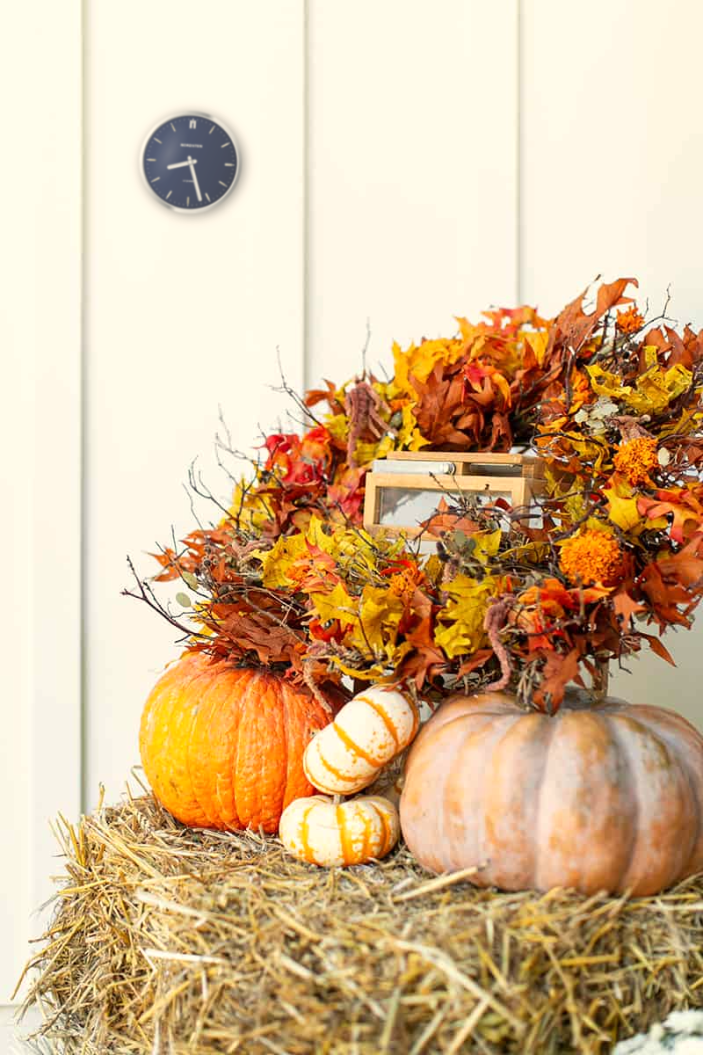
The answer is 8:27
